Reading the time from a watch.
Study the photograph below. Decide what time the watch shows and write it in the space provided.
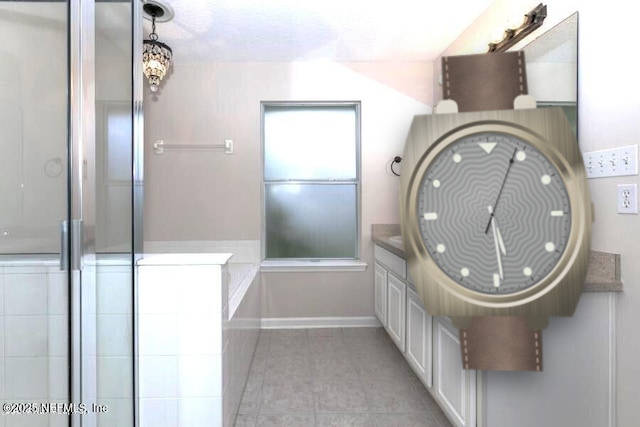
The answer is 5:29:04
